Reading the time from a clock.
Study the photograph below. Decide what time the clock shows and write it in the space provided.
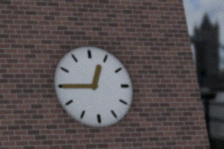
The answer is 12:45
